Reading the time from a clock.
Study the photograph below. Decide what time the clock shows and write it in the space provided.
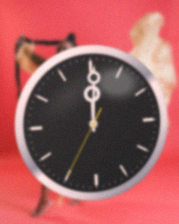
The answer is 12:00:35
